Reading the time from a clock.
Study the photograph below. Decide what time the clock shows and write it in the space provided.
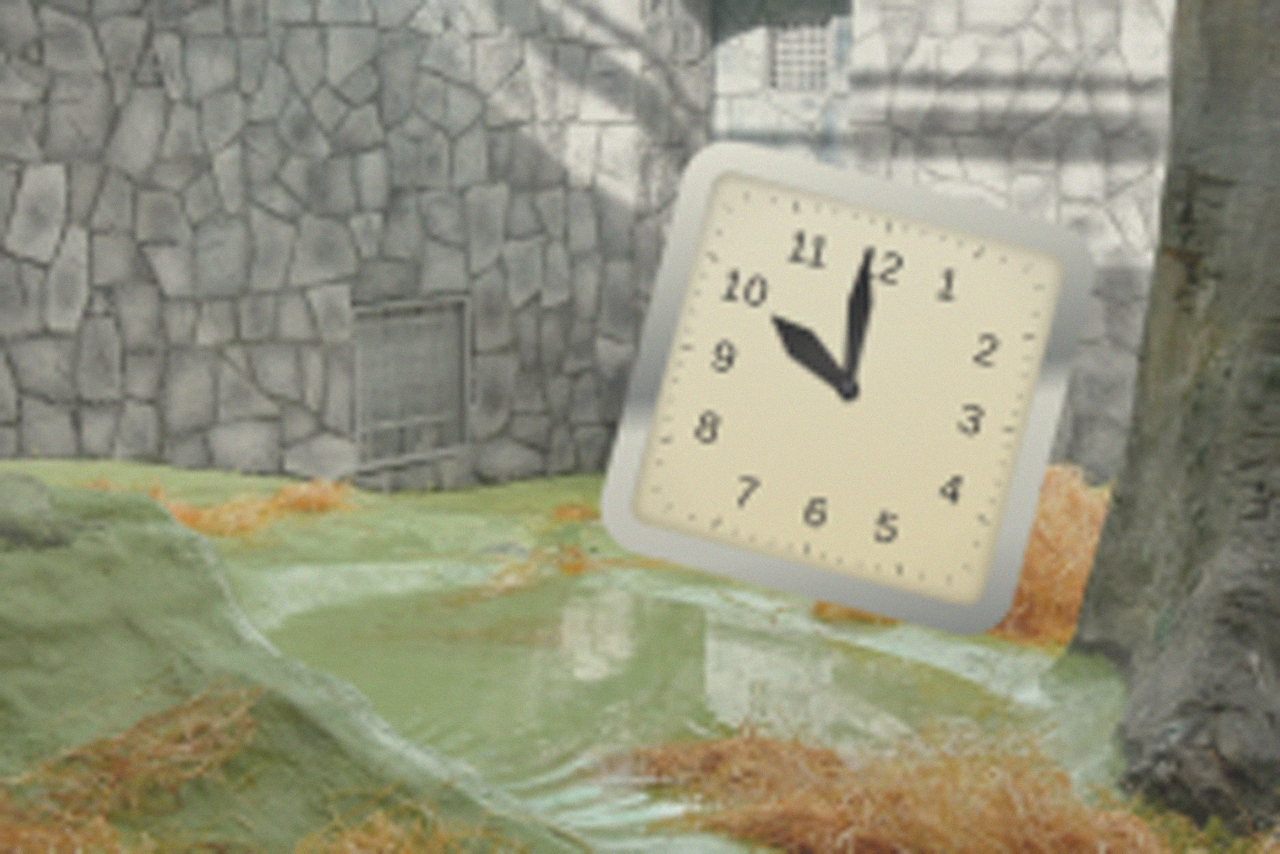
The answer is 9:59
